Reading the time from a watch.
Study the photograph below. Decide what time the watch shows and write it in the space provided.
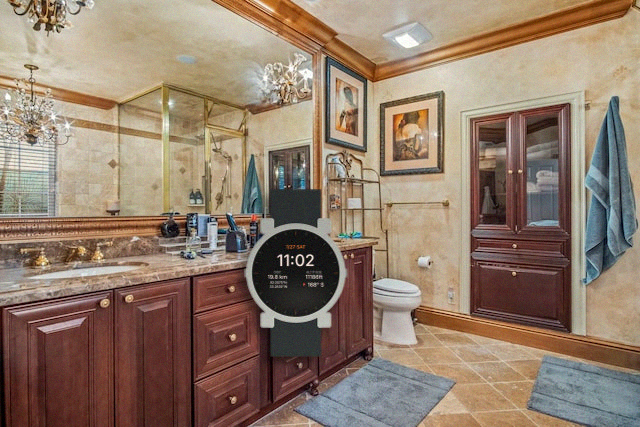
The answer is 11:02
